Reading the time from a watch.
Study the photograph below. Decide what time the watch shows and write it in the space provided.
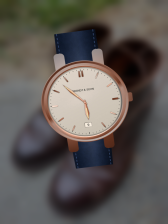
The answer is 5:53
